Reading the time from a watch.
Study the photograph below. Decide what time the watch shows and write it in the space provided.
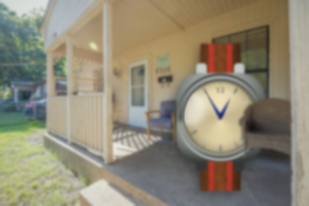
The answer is 12:55
